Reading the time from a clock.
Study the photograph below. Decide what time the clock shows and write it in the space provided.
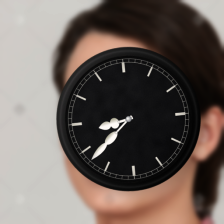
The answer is 8:38
